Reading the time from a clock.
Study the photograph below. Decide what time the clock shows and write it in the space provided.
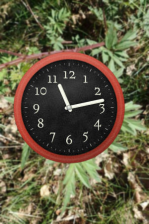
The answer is 11:13
